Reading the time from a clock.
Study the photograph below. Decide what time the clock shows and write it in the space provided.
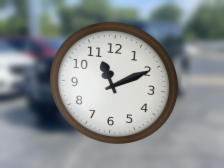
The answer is 11:10
